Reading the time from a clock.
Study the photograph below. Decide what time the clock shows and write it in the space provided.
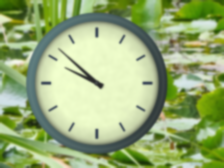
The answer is 9:52
